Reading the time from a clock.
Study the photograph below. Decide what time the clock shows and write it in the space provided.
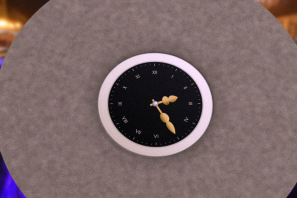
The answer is 2:25
